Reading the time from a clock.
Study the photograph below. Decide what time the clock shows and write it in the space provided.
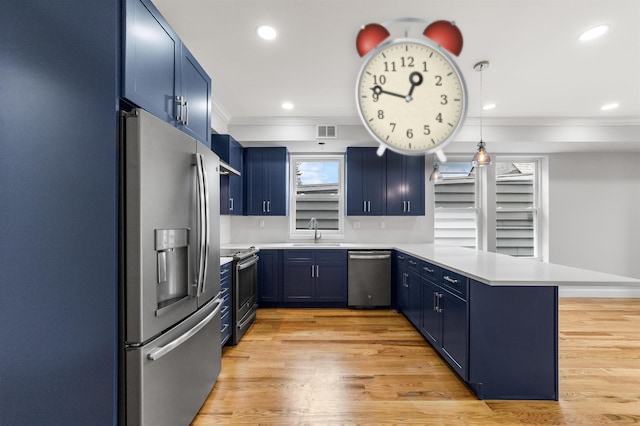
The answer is 12:47
